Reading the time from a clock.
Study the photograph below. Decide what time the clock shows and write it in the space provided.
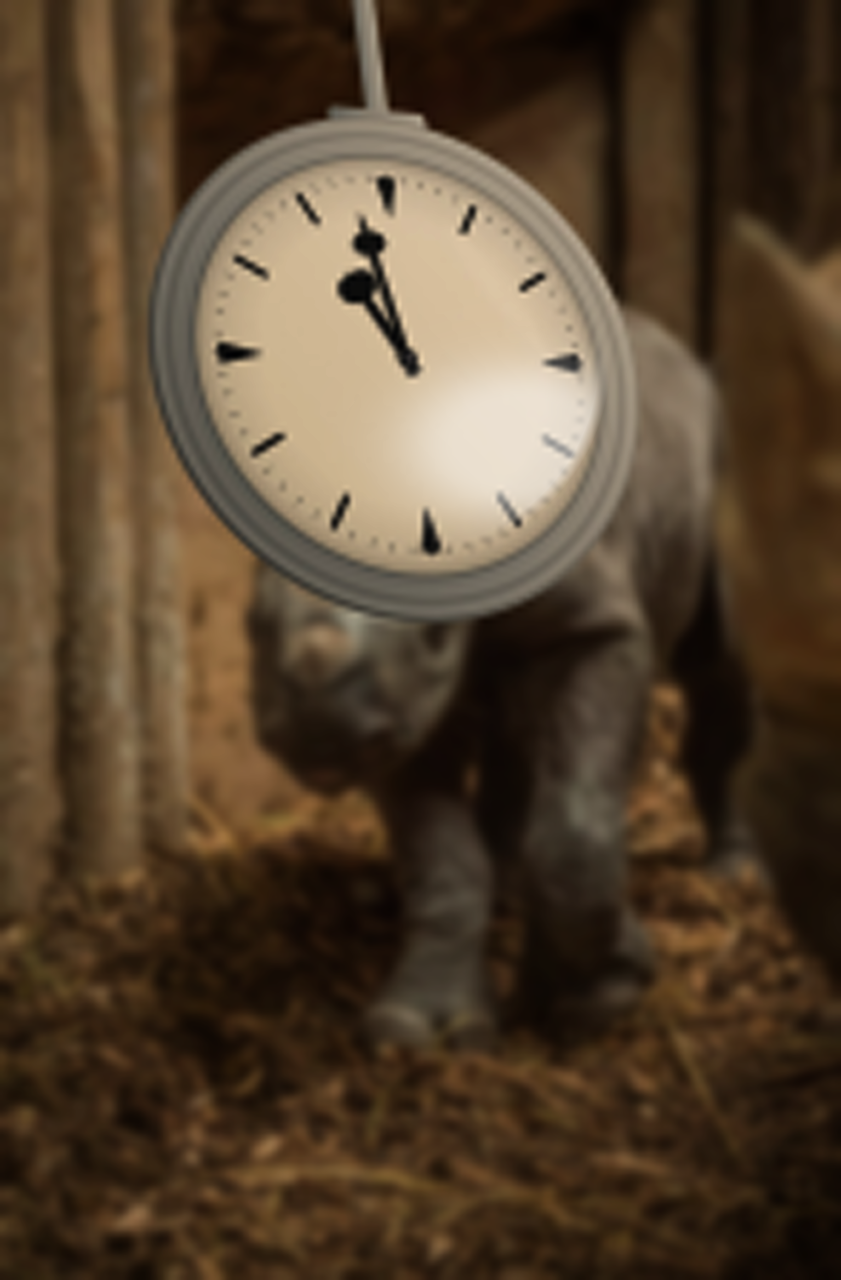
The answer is 10:58
